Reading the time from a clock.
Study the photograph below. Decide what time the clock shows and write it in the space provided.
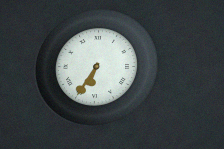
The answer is 6:35
